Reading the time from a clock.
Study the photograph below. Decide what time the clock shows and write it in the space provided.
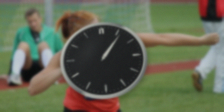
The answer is 1:06
